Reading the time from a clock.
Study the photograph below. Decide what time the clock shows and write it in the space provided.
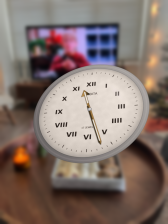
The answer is 11:27
